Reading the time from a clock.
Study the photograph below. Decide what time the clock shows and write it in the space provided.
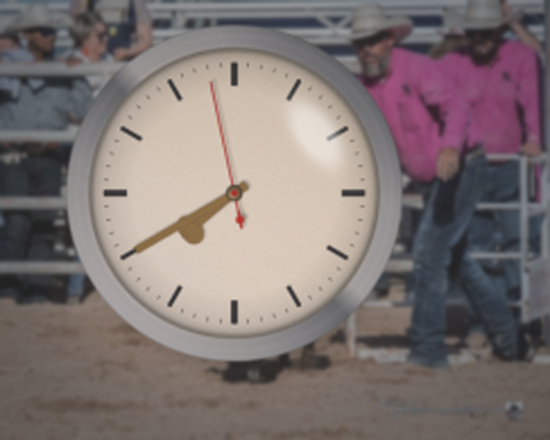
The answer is 7:39:58
